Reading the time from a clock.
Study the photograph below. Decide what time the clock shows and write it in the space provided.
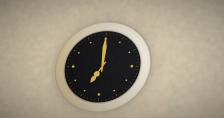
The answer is 7:00
